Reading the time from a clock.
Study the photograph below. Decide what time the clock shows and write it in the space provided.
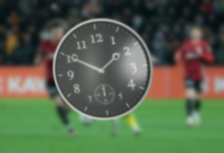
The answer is 1:50
